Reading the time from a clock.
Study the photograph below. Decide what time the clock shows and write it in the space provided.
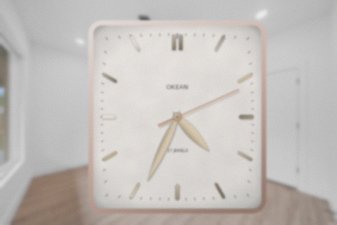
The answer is 4:34:11
